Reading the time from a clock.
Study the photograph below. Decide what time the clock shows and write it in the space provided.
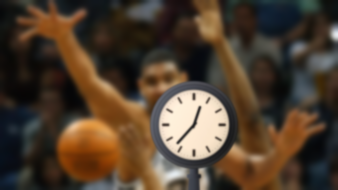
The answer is 12:37
